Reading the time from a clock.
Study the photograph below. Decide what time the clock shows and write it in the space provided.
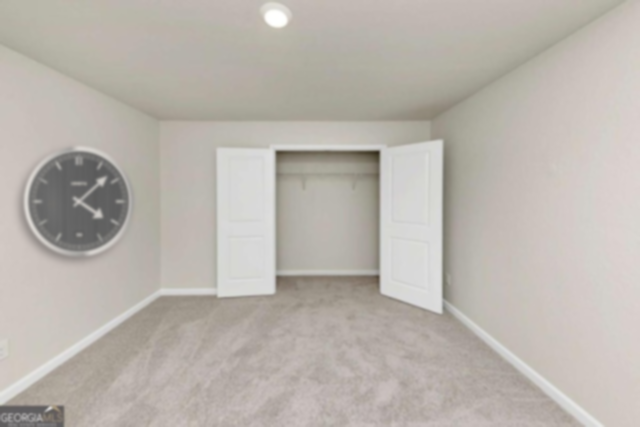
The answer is 4:08
